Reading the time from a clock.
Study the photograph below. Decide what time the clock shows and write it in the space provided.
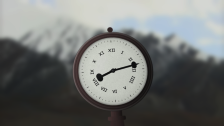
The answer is 8:13
